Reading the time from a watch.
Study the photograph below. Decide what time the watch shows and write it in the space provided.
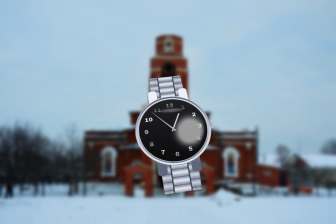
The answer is 12:53
